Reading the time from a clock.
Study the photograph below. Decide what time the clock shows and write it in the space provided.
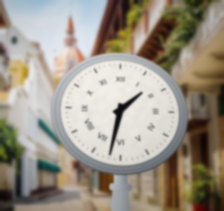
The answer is 1:32
